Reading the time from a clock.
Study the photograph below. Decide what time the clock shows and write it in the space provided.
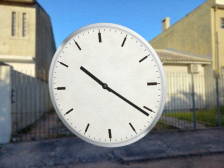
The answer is 10:21
